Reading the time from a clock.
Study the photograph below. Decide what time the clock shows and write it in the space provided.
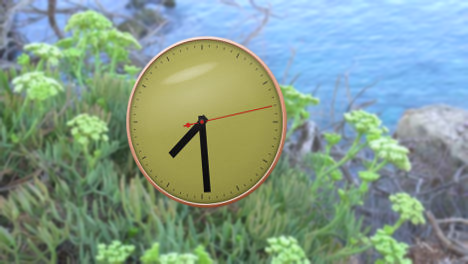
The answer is 7:29:13
